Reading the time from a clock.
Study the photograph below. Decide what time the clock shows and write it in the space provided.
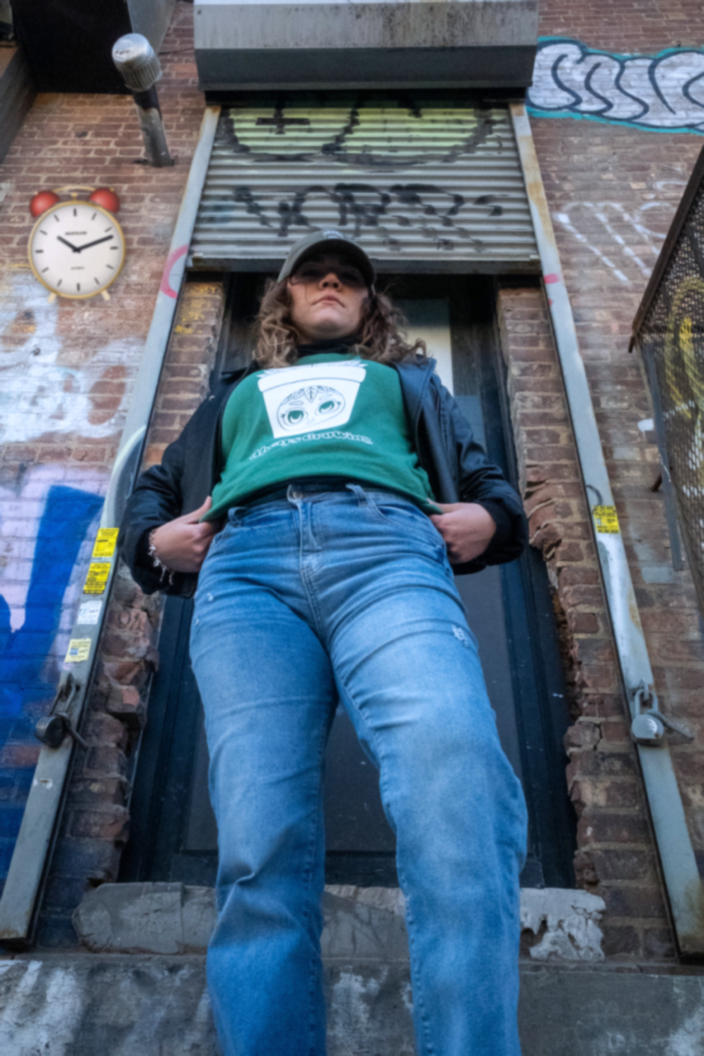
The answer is 10:12
